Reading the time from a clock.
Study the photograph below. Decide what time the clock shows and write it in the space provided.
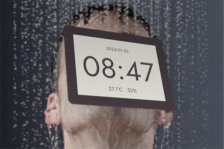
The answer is 8:47
